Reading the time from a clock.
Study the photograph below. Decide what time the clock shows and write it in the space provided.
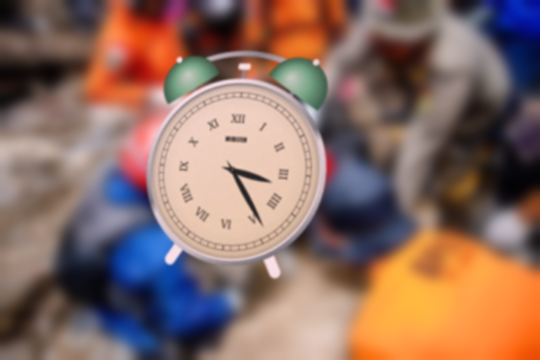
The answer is 3:24
